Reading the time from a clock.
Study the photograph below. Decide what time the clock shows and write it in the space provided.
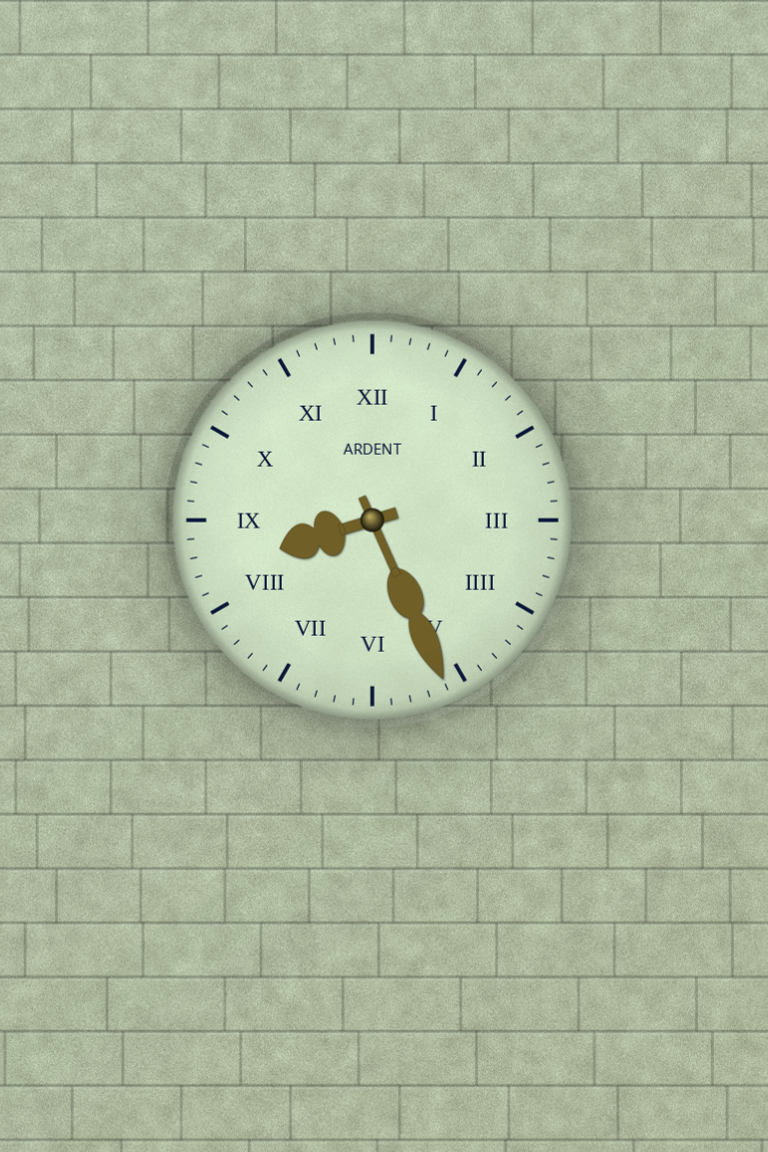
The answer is 8:26
